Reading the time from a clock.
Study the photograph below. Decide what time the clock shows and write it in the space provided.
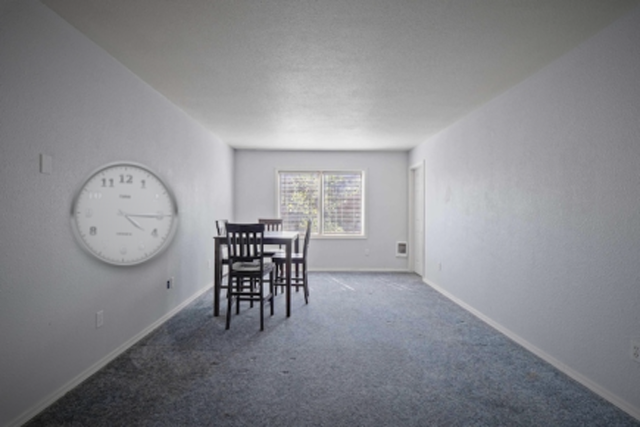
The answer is 4:15
